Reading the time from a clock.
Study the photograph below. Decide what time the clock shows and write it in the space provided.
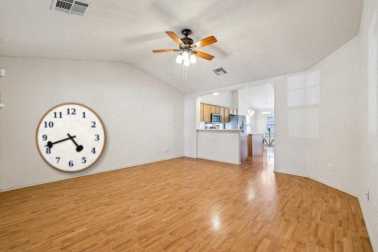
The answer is 4:42
